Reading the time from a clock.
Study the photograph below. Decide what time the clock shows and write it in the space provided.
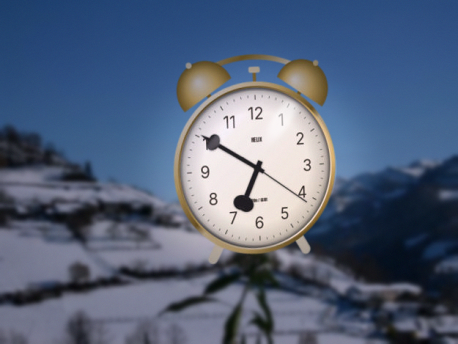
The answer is 6:50:21
